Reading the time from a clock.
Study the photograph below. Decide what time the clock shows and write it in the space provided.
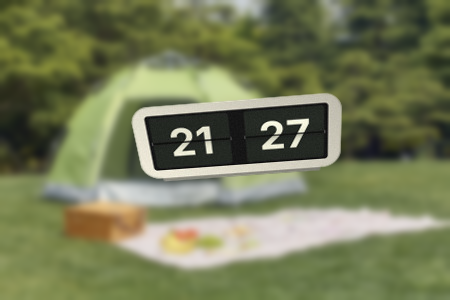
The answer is 21:27
